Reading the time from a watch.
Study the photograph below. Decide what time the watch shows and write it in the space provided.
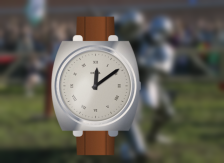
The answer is 12:09
